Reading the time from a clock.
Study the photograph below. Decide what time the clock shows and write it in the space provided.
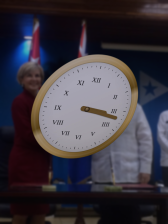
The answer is 3:17
